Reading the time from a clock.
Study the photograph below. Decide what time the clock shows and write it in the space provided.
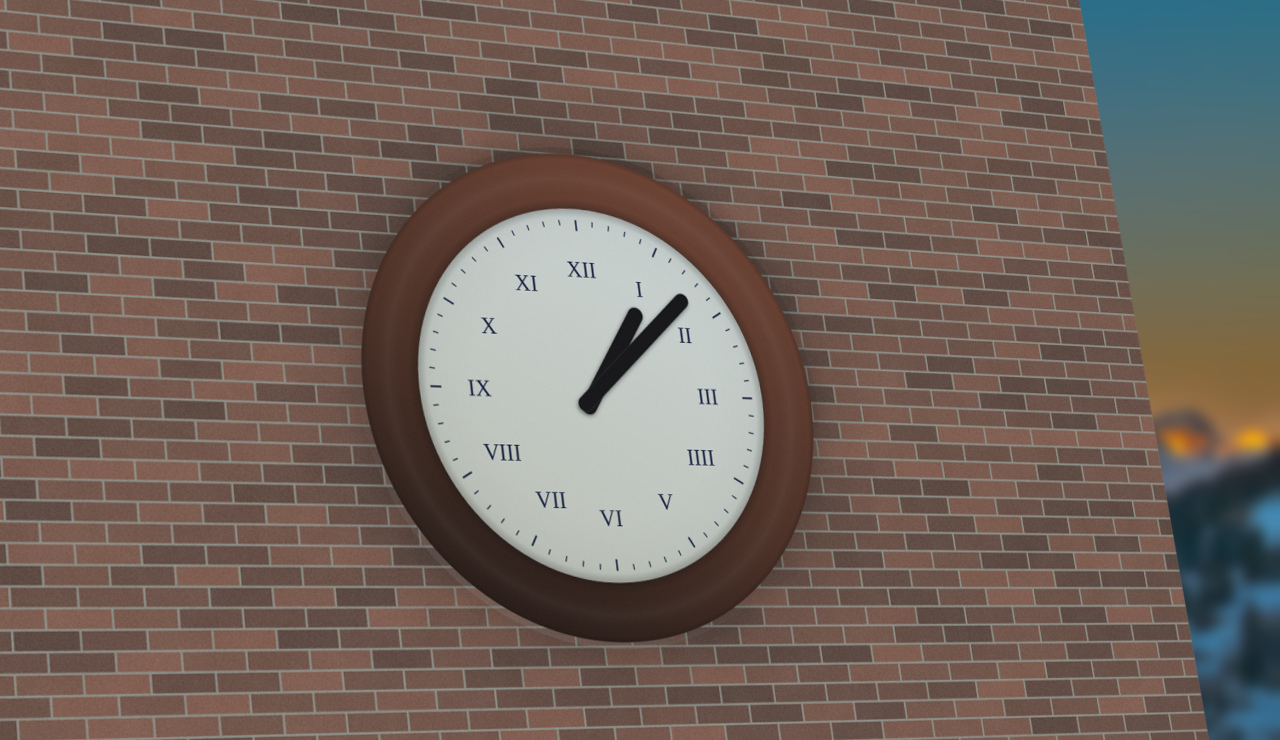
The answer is 1:08
